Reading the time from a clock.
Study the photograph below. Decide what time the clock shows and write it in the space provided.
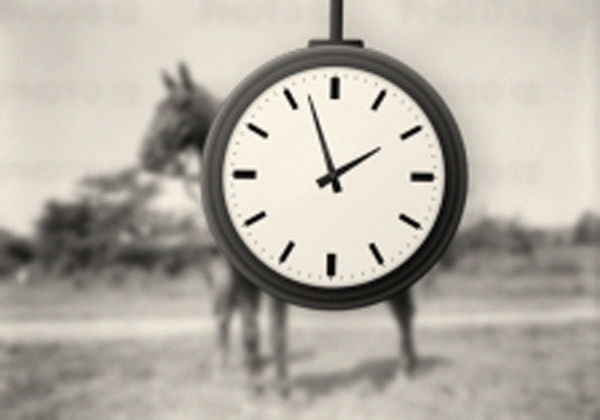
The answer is 1:57
